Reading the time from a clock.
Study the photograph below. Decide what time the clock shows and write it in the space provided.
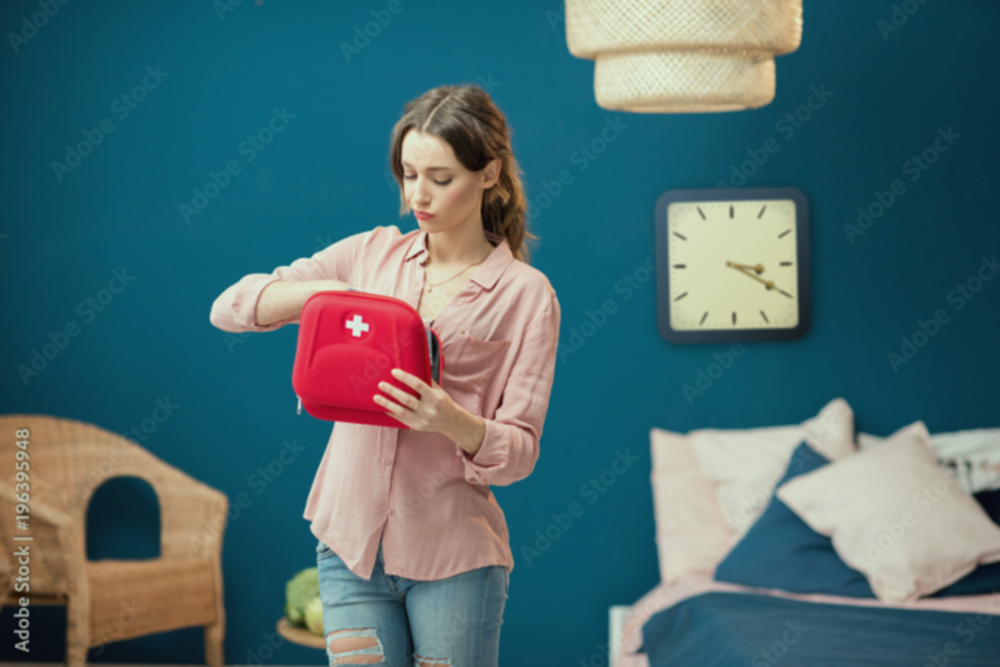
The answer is 3:20
